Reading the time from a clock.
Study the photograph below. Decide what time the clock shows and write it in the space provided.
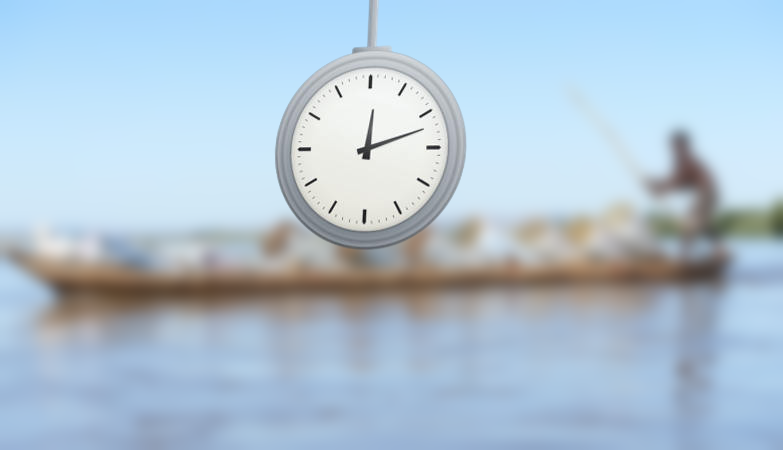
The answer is 12:12
